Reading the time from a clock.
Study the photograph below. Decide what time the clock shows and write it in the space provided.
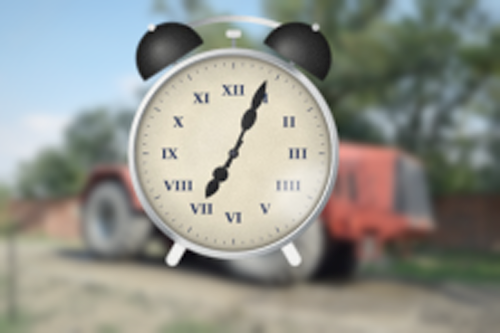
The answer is 7:04
